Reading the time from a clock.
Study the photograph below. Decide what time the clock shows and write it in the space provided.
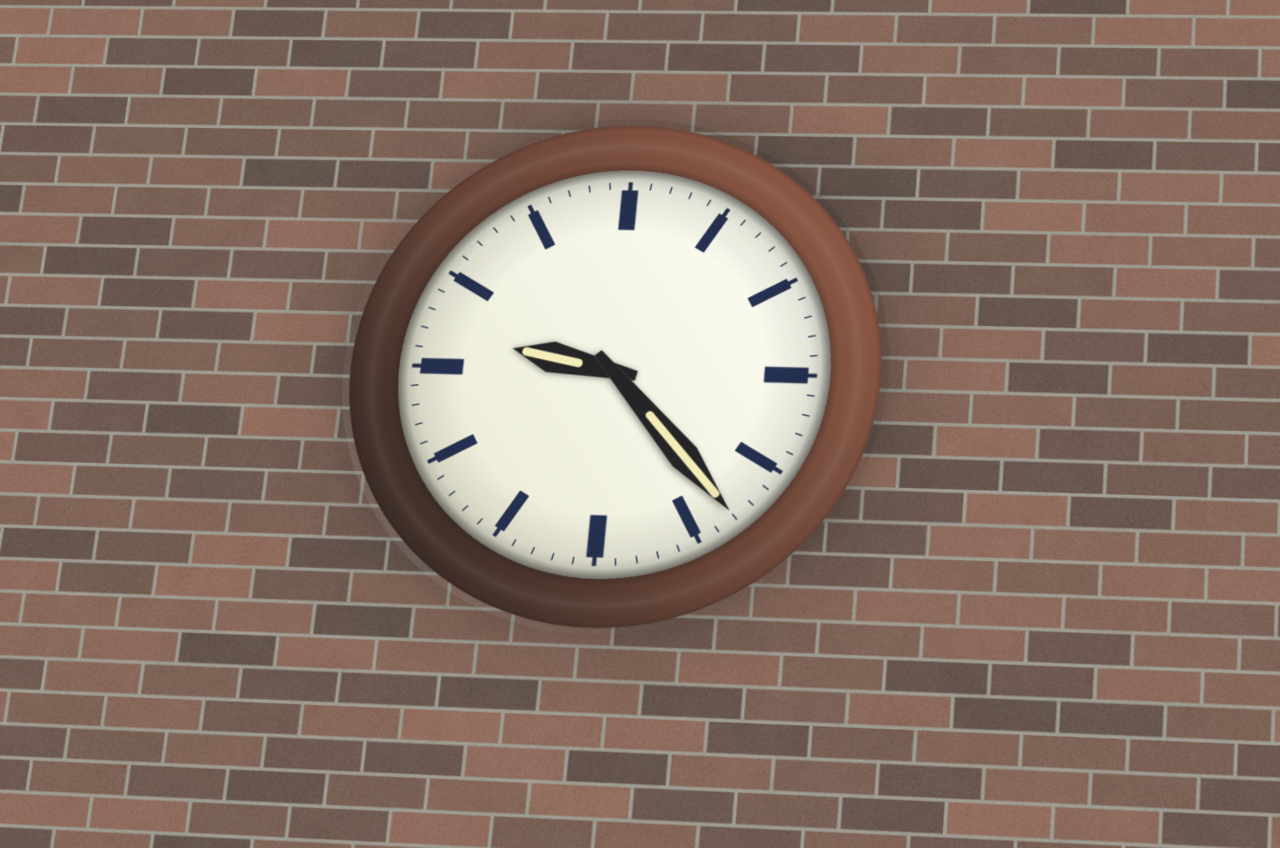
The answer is 9:23
